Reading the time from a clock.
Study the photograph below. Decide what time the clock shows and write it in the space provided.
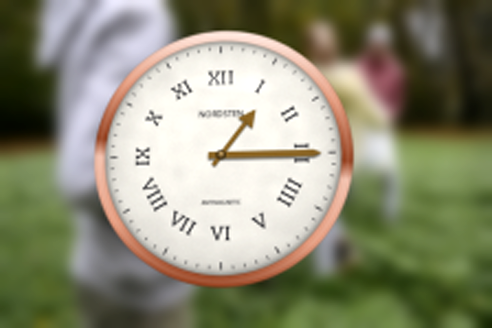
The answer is 1:15
